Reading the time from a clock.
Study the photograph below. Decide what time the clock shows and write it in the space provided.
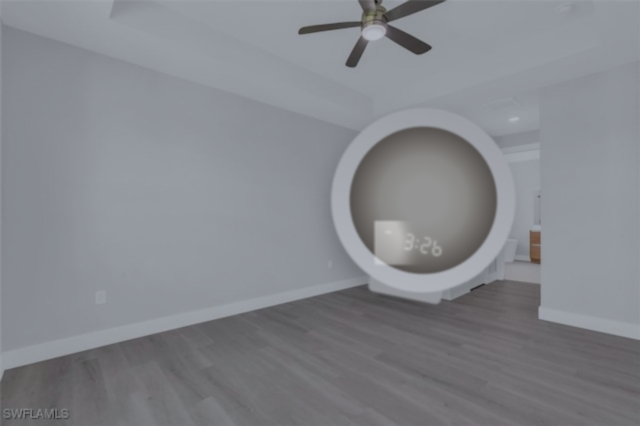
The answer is 3:26
